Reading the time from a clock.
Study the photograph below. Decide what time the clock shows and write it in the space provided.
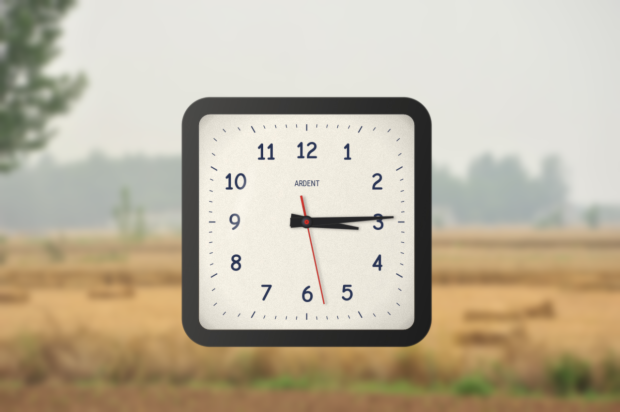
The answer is 3:14:28
